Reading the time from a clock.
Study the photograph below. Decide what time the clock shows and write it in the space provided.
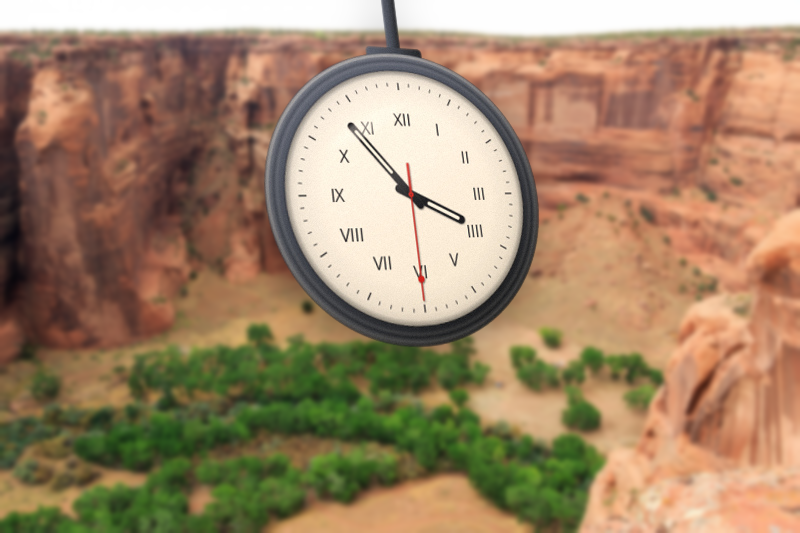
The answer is 3:53:30
